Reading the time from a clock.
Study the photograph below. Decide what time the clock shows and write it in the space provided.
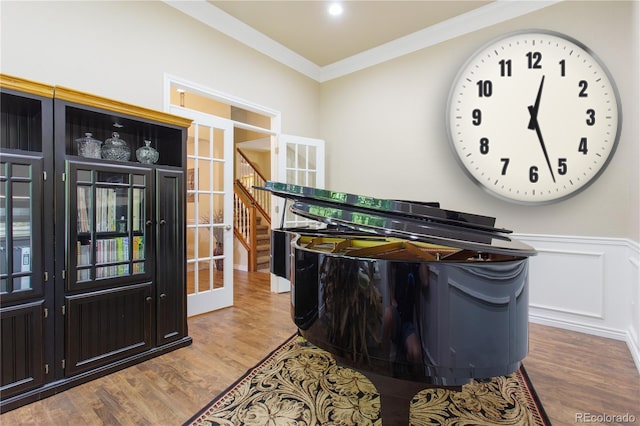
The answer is 12:27
